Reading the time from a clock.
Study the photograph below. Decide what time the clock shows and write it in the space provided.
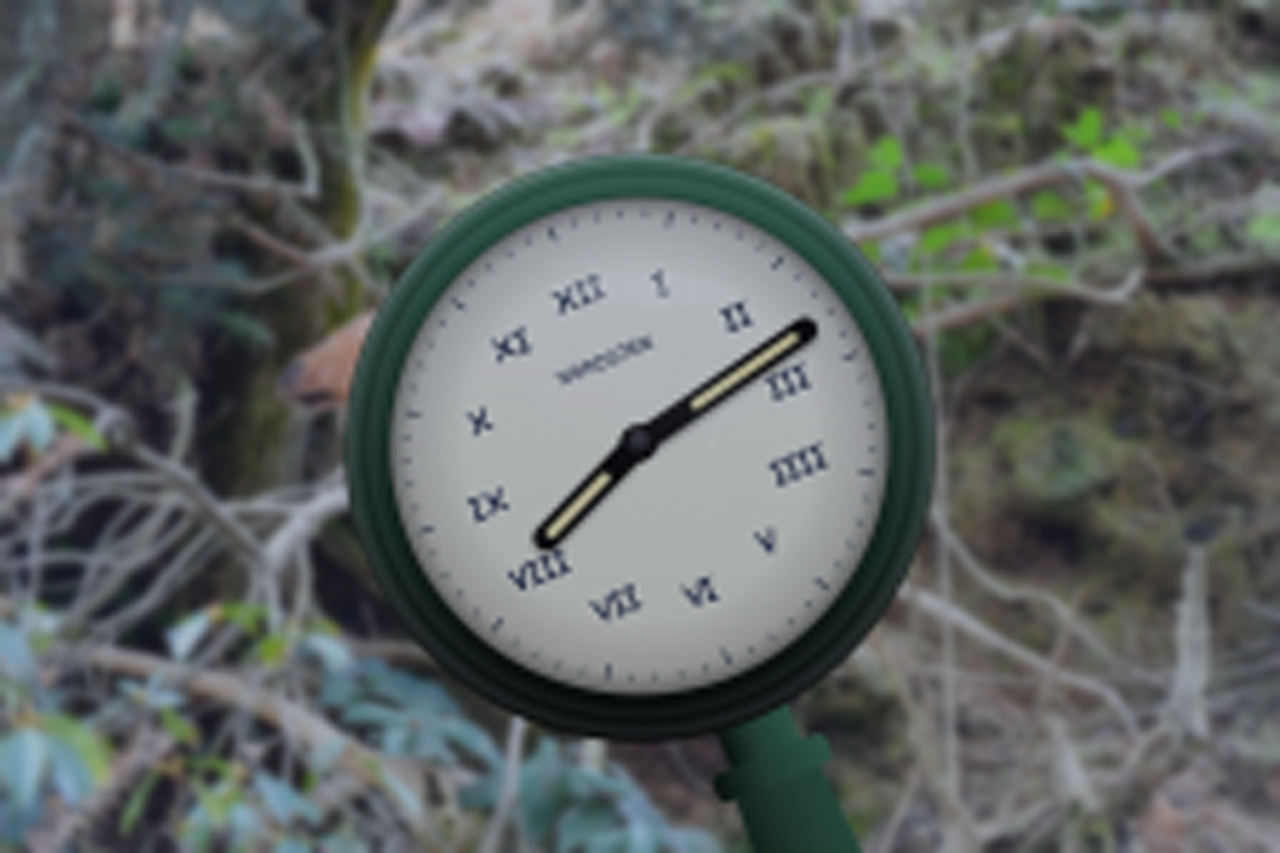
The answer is 8:13
